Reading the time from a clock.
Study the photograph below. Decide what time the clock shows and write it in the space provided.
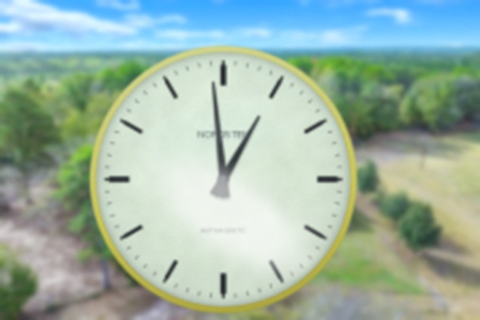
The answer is 12:59
